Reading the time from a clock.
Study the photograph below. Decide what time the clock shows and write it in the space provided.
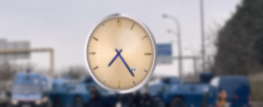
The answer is 7:24
